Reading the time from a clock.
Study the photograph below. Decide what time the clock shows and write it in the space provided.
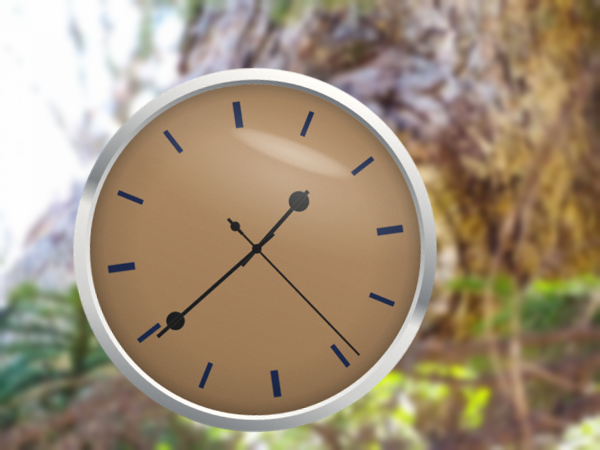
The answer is 1:39:24
